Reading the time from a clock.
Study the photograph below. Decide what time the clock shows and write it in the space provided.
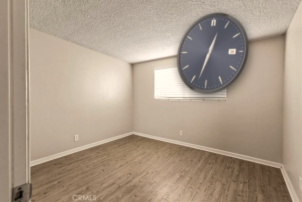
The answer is 12:33
